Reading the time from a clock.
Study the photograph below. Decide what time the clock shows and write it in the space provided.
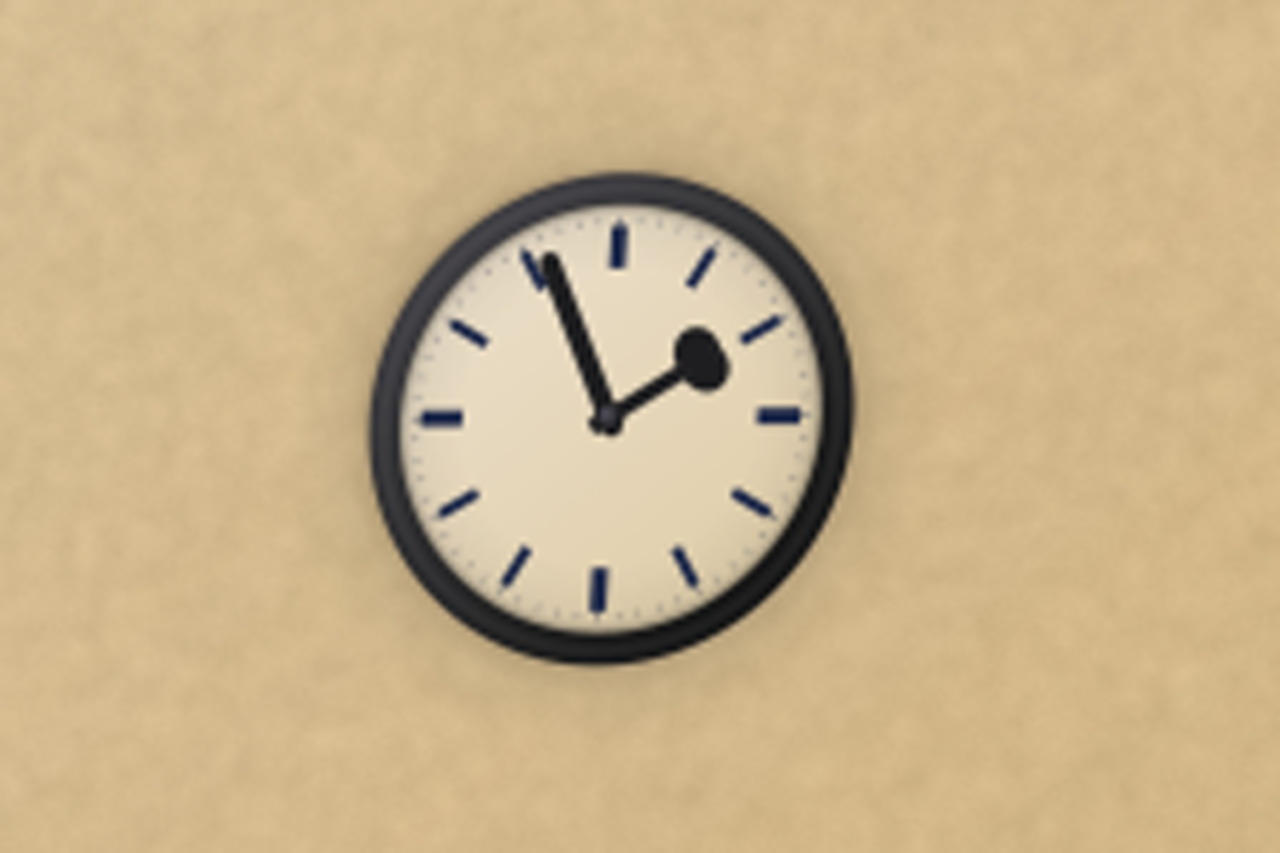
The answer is 1:56
